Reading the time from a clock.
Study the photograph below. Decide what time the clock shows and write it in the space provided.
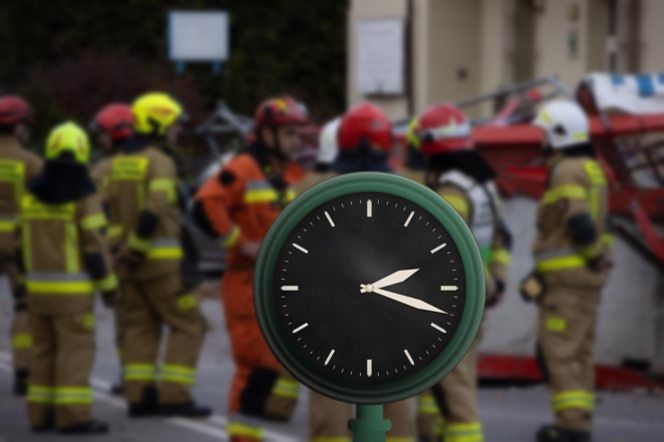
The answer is 2:18
